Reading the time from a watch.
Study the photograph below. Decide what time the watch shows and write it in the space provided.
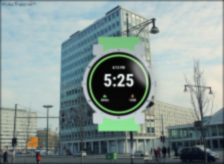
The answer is 5:25
